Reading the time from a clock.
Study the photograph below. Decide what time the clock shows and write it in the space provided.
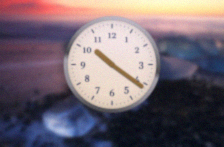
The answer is 10:21
